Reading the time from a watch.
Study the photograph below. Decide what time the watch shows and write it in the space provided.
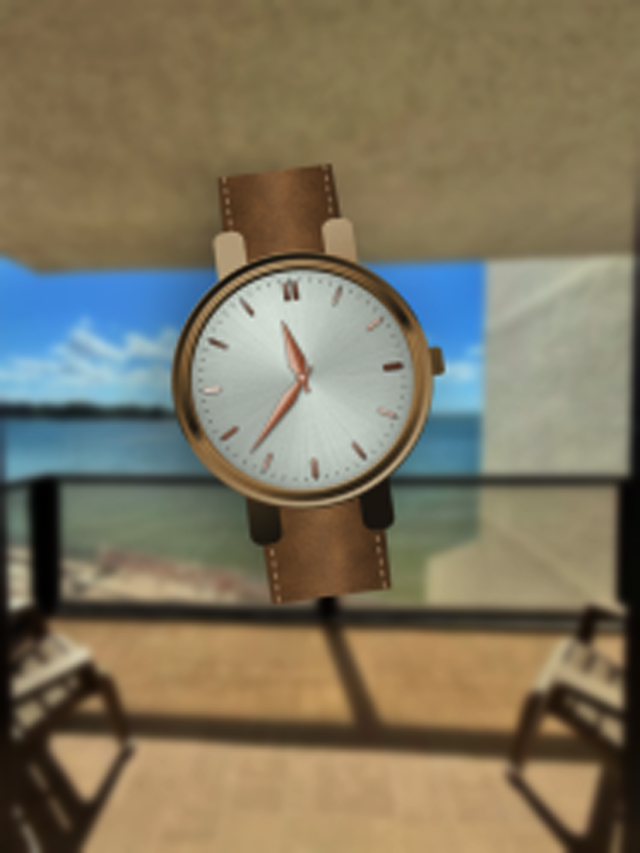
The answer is 11:37
